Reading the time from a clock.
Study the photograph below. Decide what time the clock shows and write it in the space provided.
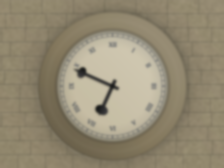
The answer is 6:49
